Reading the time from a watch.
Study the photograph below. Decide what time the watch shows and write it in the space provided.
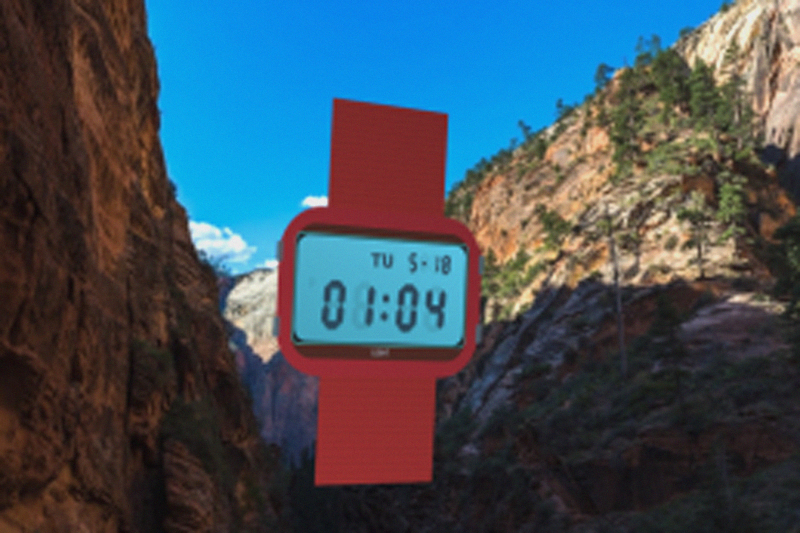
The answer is 1:04
